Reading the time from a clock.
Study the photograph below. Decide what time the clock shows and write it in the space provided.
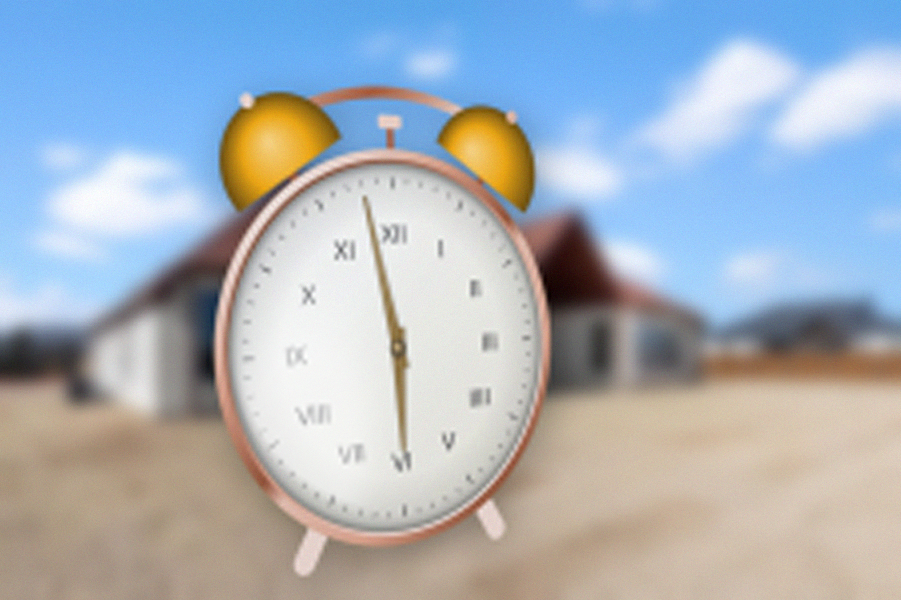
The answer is 5:58
